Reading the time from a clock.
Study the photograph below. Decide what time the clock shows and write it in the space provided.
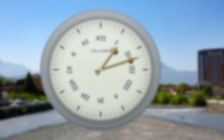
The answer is 1:12
